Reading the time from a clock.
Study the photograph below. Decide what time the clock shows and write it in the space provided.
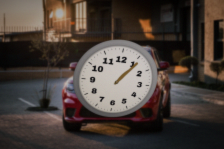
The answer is 1:06
